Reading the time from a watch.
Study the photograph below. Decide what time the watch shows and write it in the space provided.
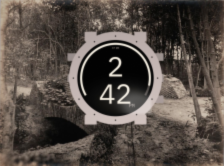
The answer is 2:42
